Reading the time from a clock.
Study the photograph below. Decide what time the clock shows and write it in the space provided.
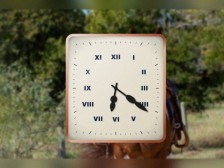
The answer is 6:21
